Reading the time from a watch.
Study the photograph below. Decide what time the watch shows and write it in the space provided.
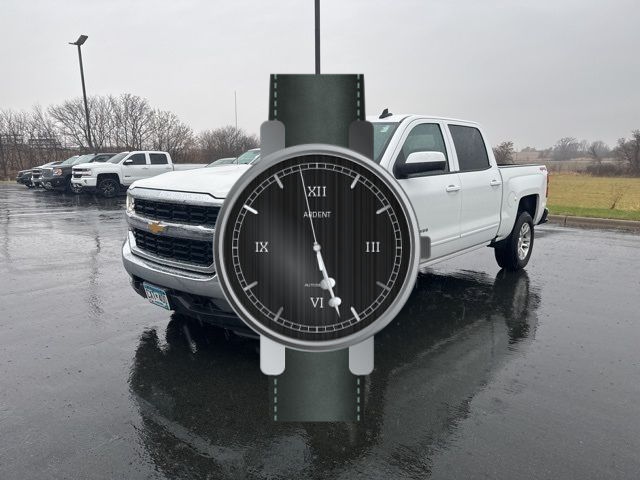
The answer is 5:26:58
